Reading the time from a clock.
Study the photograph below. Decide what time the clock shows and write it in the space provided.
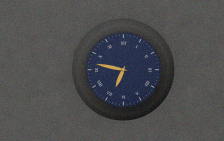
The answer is 6:47
